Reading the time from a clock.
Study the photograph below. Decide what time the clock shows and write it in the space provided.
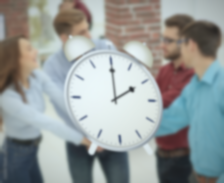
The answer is 2:00
